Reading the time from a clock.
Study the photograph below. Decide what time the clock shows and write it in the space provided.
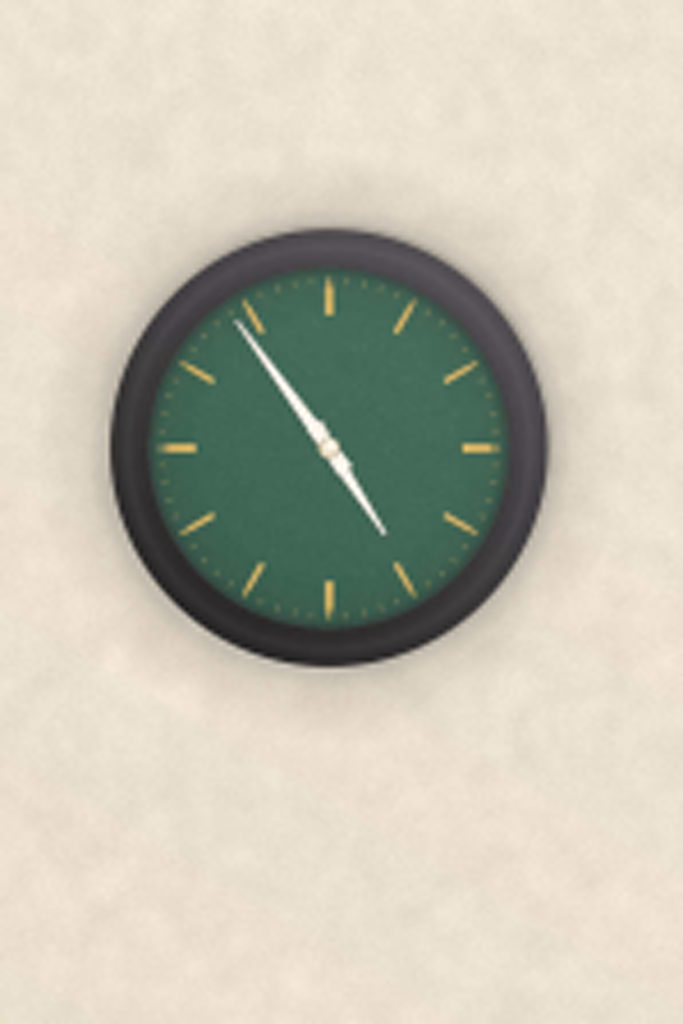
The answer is 4:54
